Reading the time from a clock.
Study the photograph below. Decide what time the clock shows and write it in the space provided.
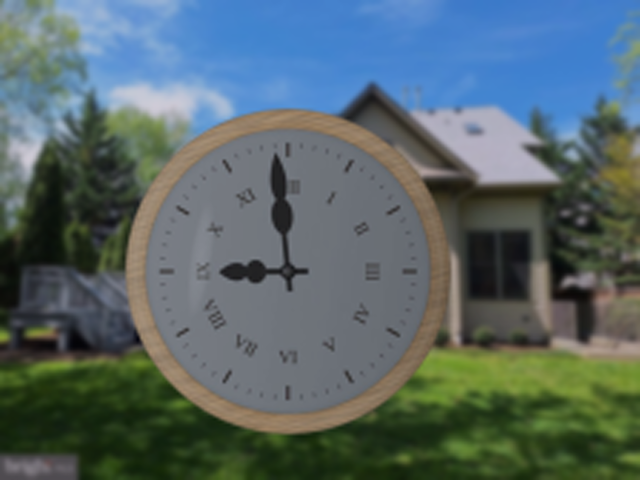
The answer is 8:59
